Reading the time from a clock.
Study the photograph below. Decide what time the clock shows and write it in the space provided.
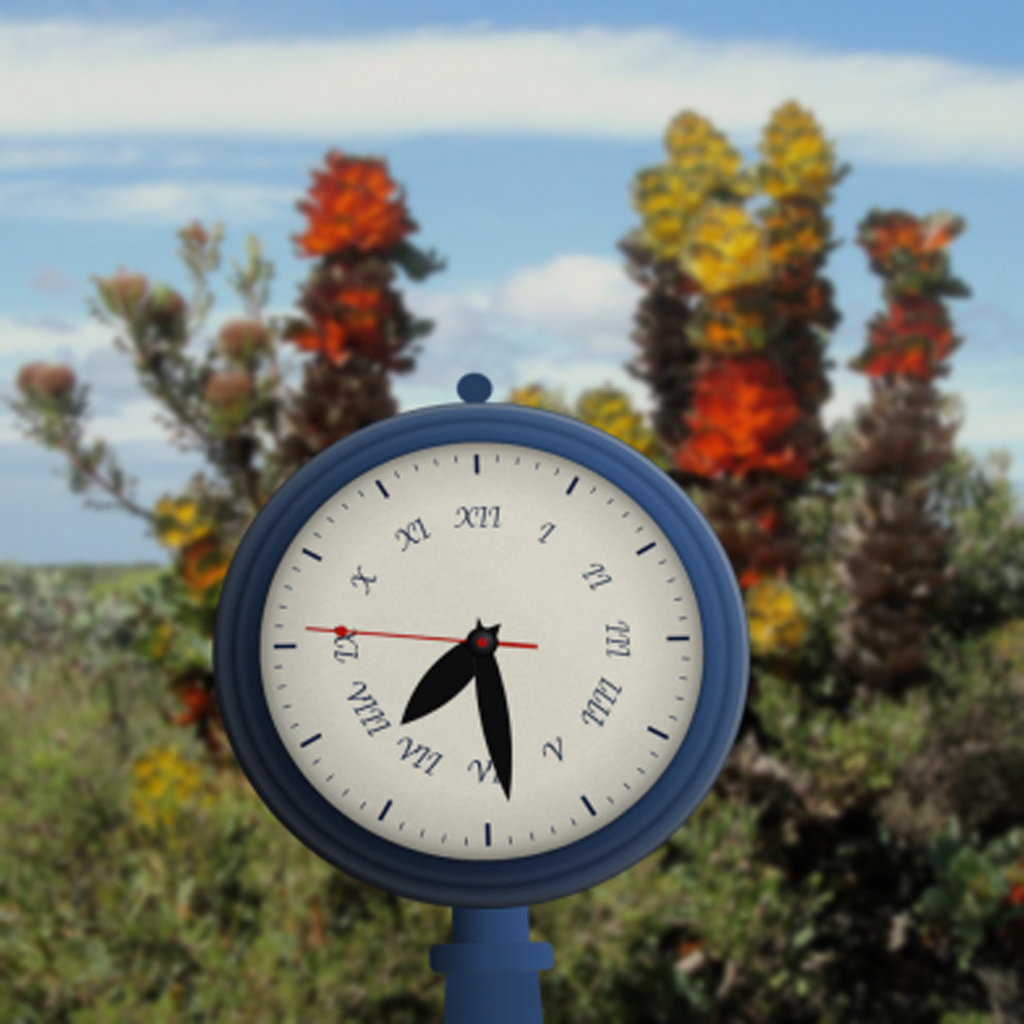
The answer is 7:28:46
